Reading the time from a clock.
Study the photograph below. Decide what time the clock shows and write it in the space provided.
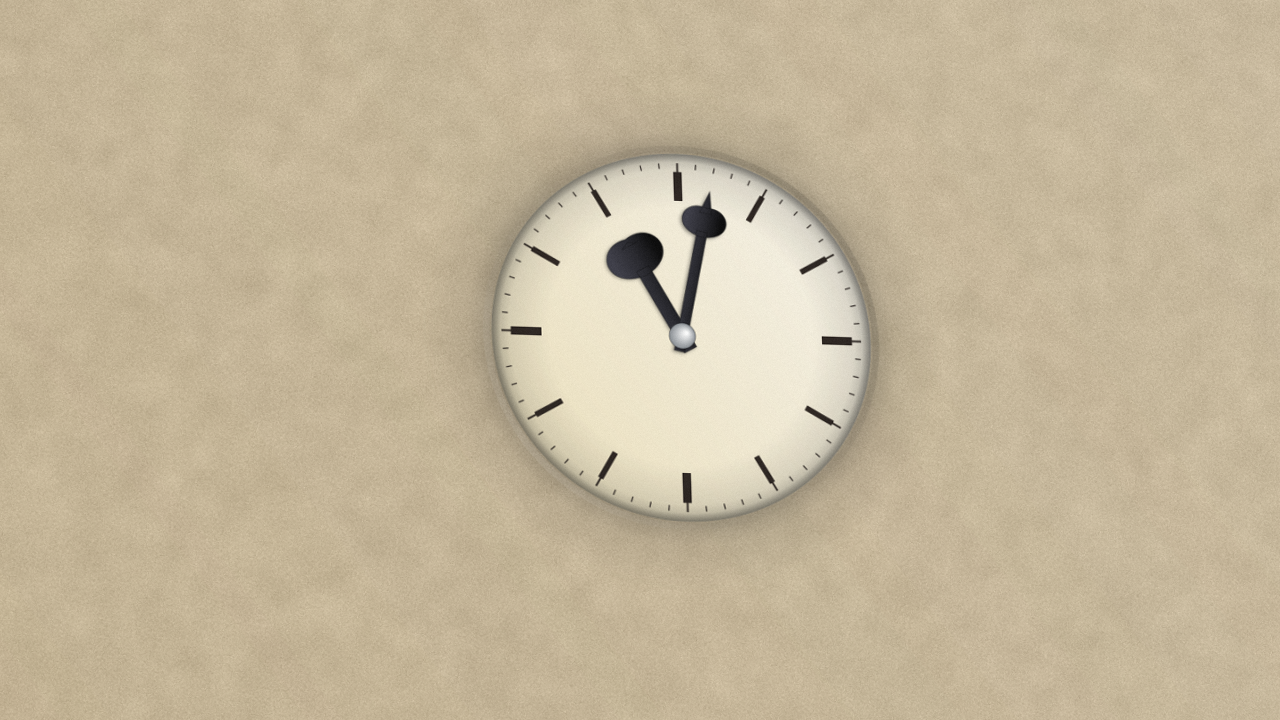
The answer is 11:02
